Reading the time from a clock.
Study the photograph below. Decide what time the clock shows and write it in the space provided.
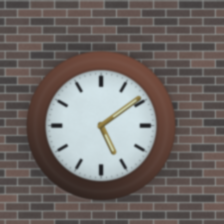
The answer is 5:09
